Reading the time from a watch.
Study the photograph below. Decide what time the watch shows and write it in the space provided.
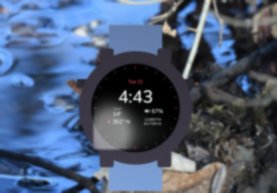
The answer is 4:43
